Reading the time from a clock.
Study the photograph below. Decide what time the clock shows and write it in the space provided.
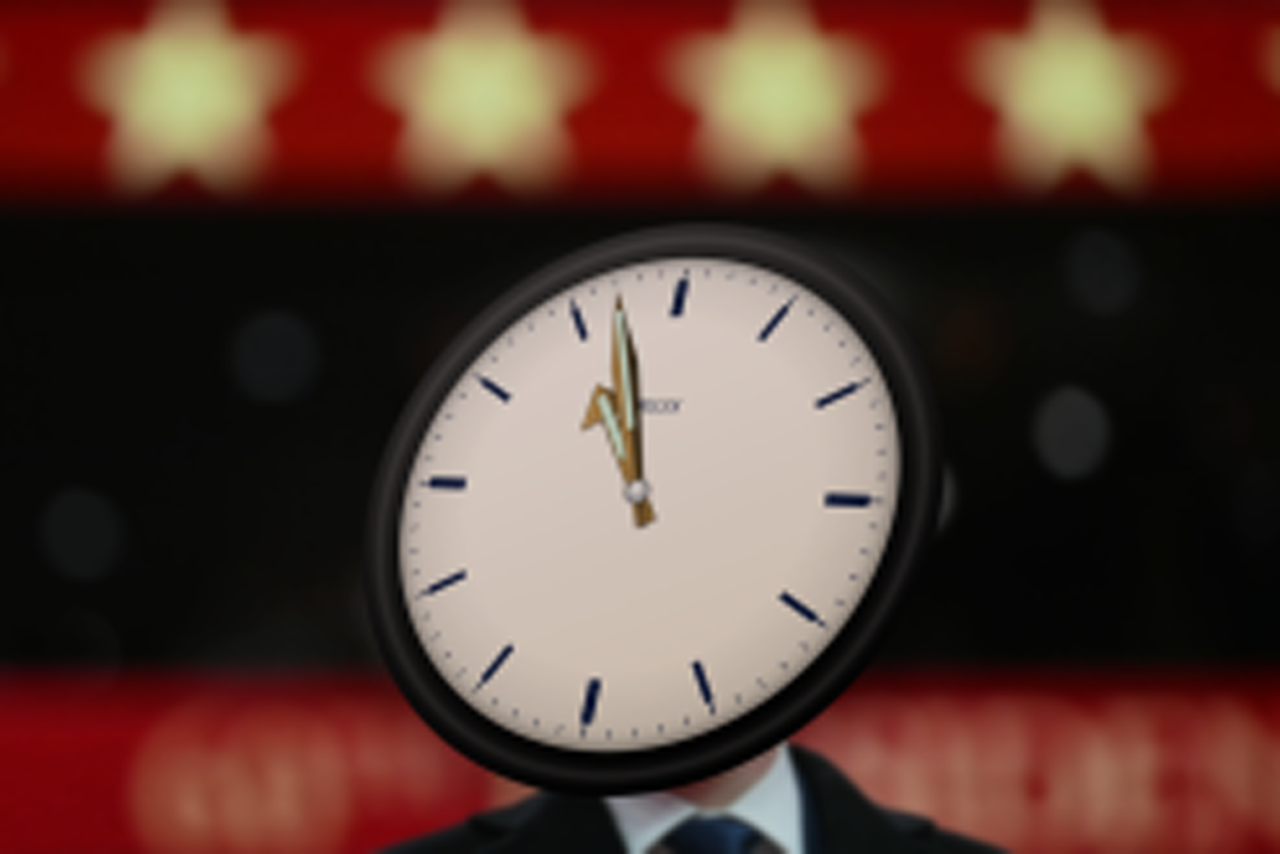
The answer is 10:57
